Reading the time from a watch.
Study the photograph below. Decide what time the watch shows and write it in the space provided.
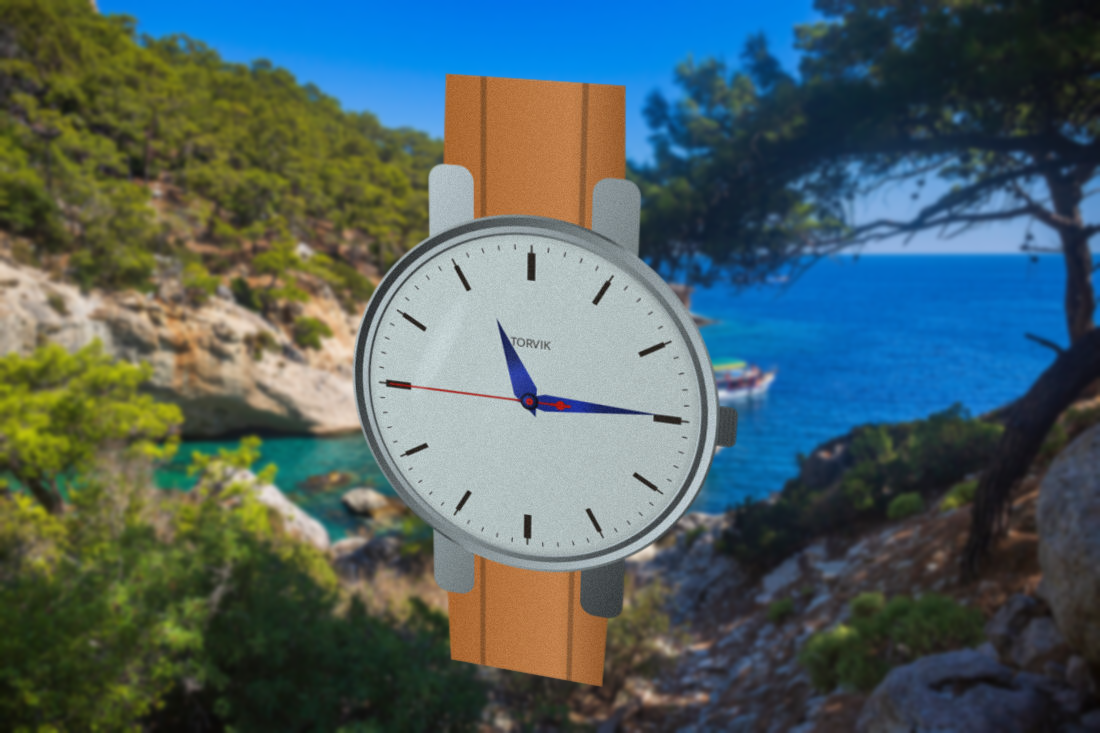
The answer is 11:14:45
